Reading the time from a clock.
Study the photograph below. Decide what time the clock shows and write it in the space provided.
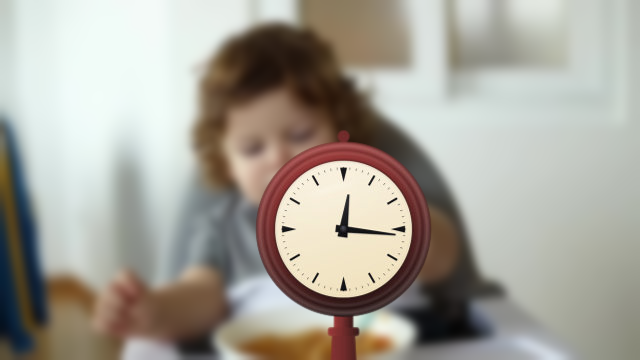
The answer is 12:16
